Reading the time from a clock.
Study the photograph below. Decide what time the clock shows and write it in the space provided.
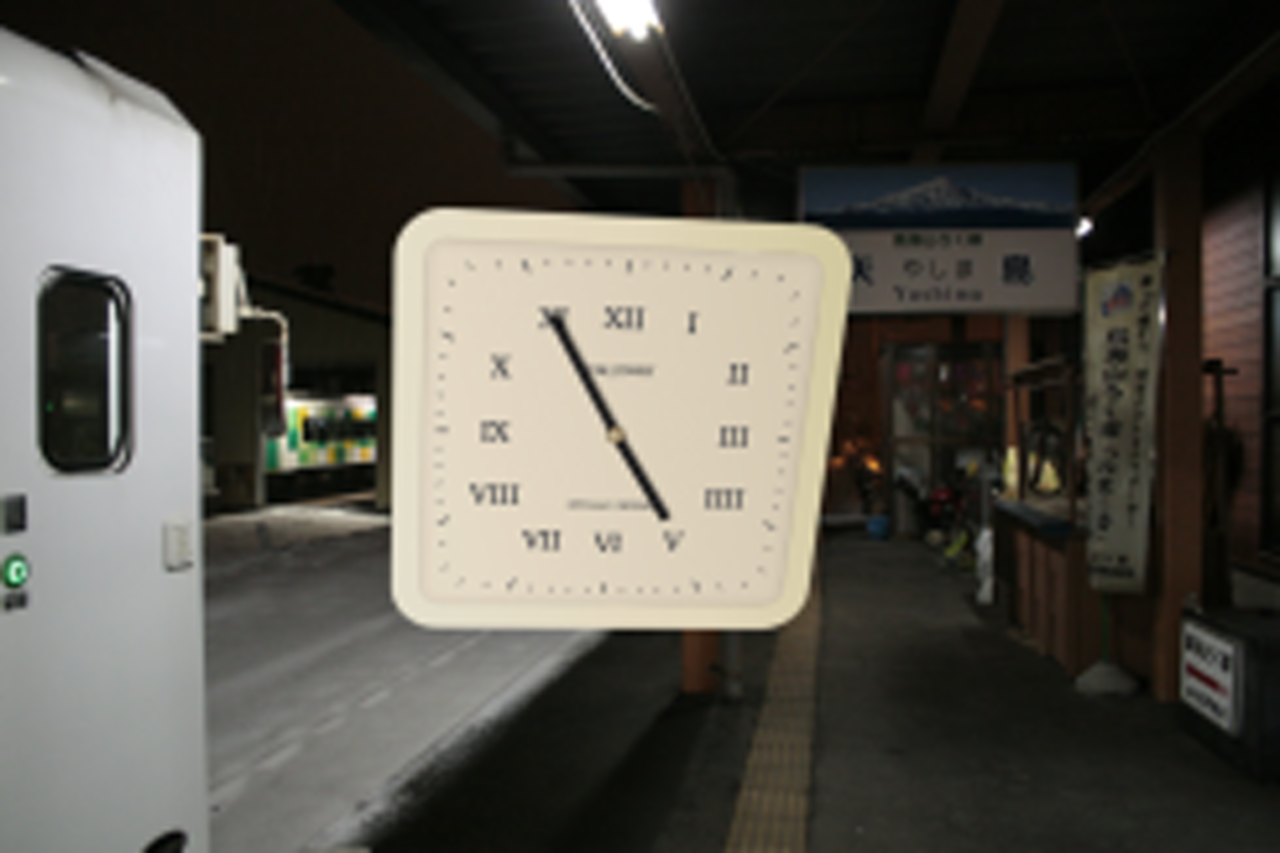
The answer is 4:55
